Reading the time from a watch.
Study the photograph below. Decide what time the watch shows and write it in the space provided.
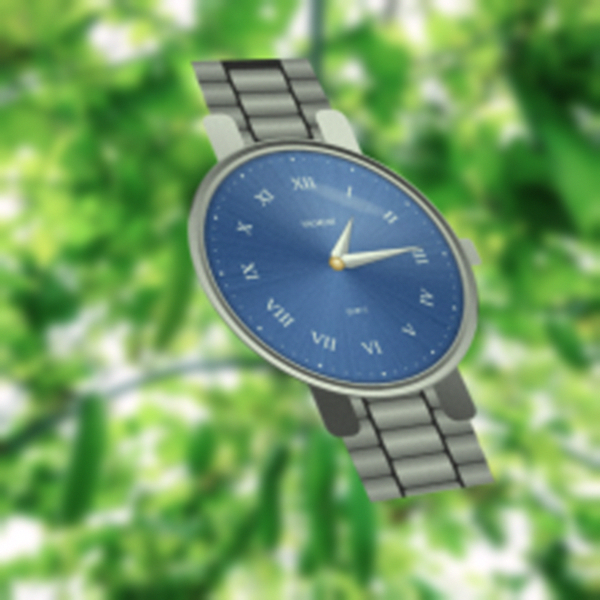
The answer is 1:14
